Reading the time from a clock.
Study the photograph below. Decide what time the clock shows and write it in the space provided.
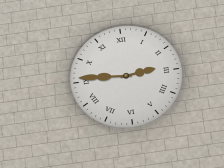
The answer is 2:46
